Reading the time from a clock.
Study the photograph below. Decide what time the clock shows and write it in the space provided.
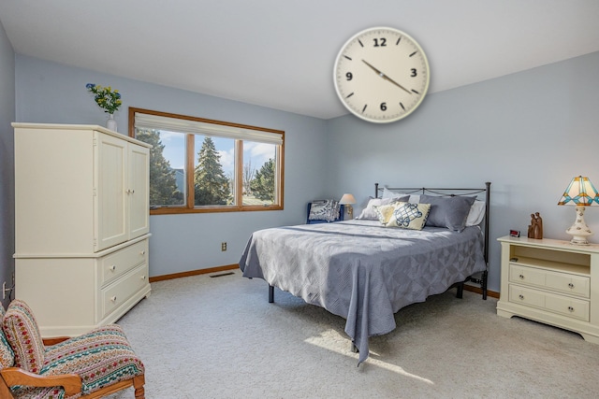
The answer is 10:21
